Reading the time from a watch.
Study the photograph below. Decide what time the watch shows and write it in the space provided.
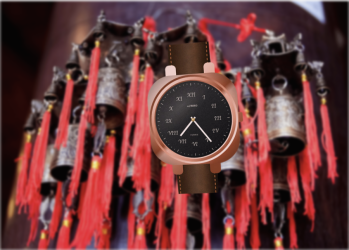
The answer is 7:24
